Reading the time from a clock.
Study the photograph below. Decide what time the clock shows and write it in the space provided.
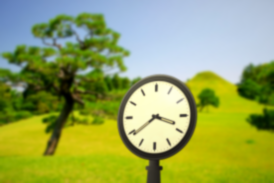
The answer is 3:39
